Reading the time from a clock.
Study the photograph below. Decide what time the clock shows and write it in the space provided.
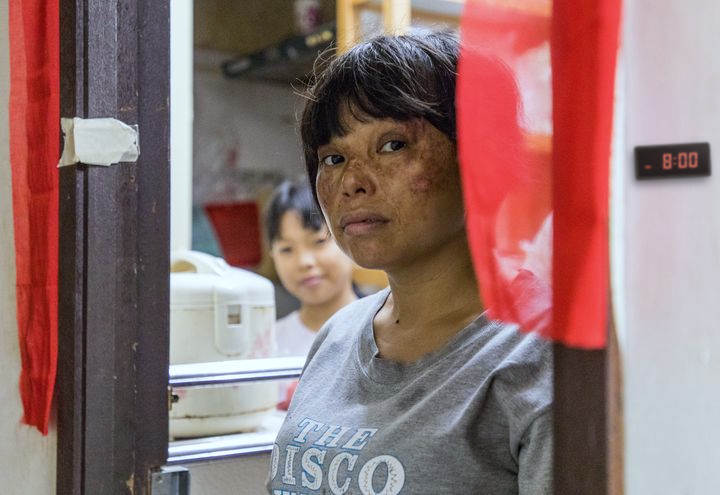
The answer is 8:00
